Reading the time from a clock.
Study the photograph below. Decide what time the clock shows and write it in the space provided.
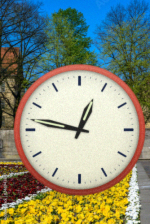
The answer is 12:47
